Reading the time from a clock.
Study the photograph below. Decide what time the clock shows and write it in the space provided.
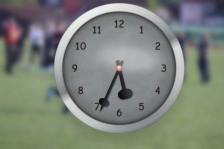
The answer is 5:34
